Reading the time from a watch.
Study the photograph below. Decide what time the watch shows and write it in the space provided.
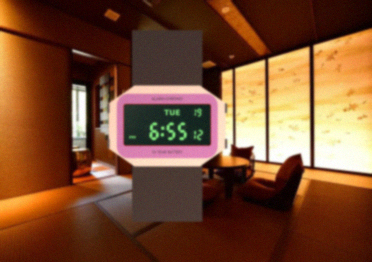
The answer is 6:55:12
